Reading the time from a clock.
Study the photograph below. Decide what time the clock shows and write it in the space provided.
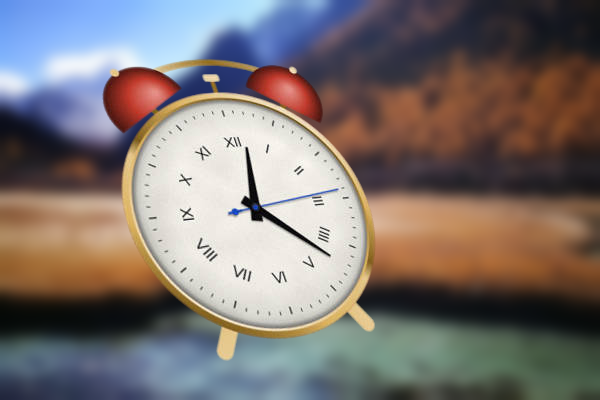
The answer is 12:22:14
